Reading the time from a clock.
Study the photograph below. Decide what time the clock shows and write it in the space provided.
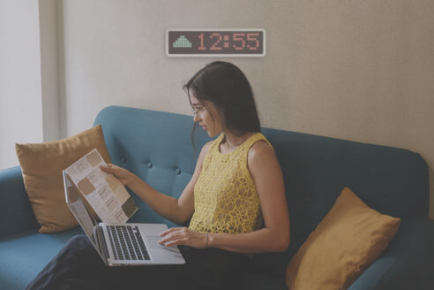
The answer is 12:55
